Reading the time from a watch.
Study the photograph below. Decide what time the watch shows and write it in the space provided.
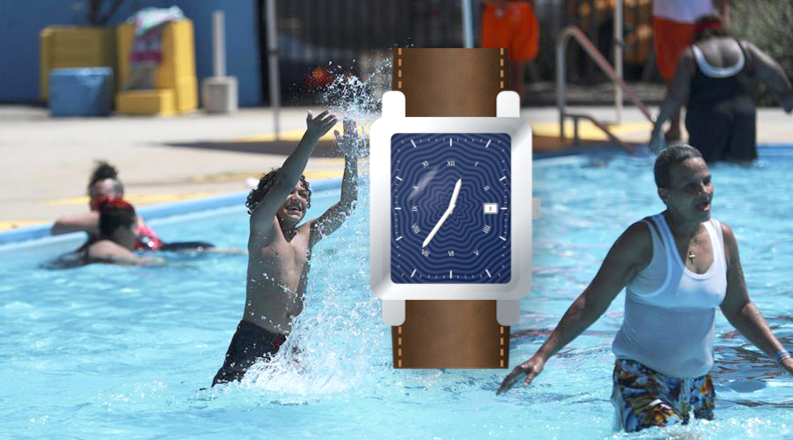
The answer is 12:36
